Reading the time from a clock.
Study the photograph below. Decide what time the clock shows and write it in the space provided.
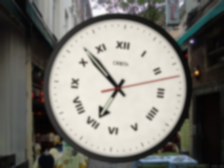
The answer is 6:52:12
